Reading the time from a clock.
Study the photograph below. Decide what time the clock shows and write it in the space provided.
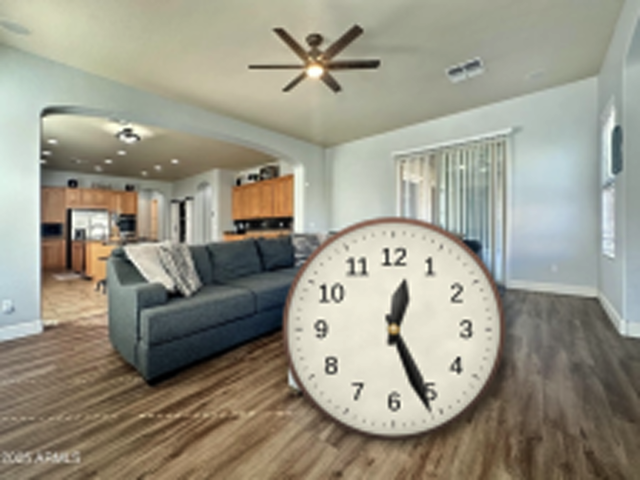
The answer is 12:26
